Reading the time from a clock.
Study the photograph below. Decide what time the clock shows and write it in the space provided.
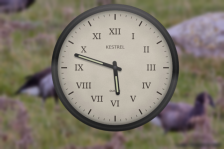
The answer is 5:48
